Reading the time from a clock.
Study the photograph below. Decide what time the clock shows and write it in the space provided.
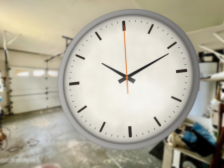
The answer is 10:11:00
